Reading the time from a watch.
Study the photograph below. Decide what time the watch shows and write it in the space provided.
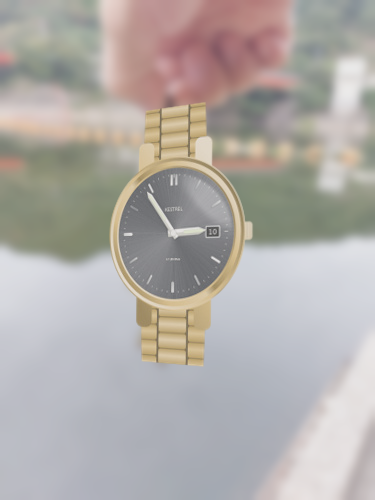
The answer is 2:54
